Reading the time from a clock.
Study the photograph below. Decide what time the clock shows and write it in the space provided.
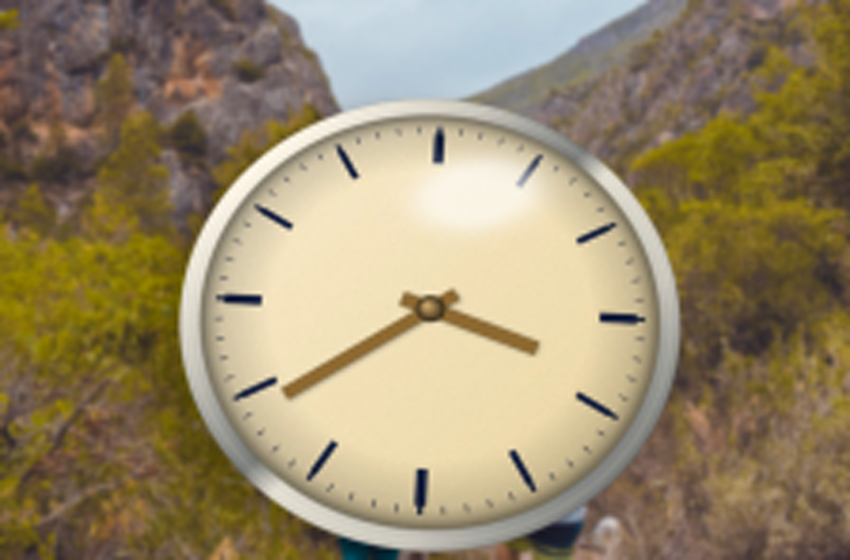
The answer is 3:39
